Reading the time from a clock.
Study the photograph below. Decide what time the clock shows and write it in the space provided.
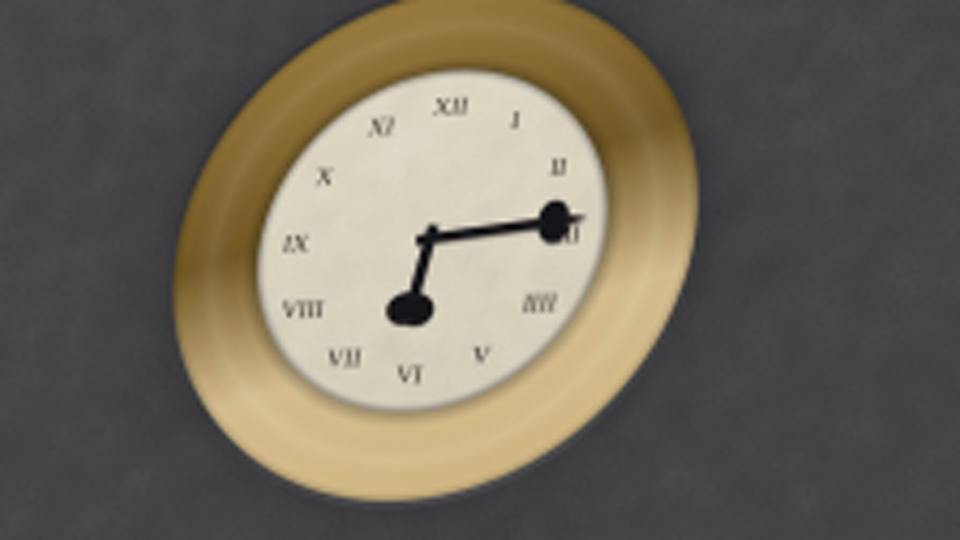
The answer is 6:14
